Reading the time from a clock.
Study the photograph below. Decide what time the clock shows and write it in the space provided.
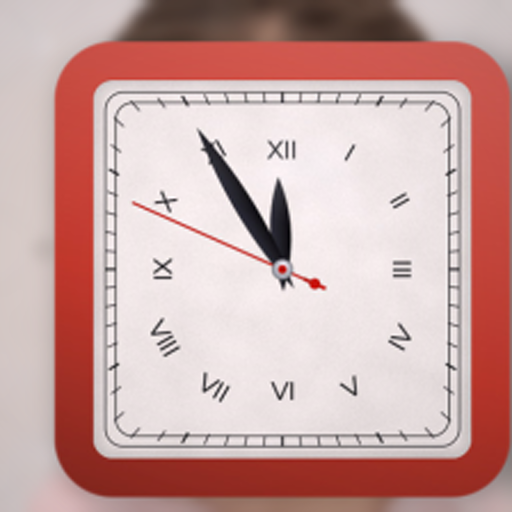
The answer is 11:54:49
